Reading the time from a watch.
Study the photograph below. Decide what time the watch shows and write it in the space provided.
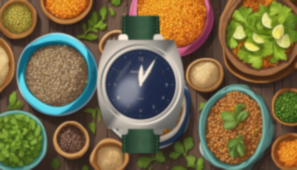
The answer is 12:05
